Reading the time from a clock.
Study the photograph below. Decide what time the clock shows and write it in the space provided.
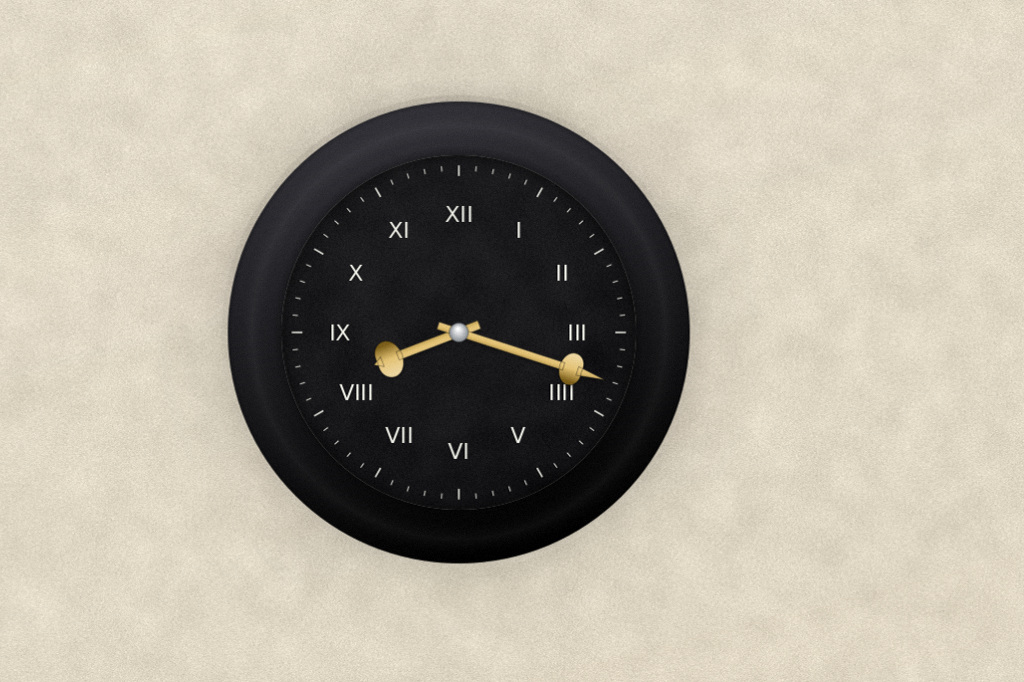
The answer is 8:18
